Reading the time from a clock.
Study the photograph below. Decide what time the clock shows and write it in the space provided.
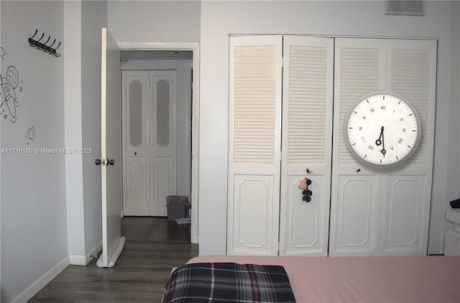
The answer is 6:29
